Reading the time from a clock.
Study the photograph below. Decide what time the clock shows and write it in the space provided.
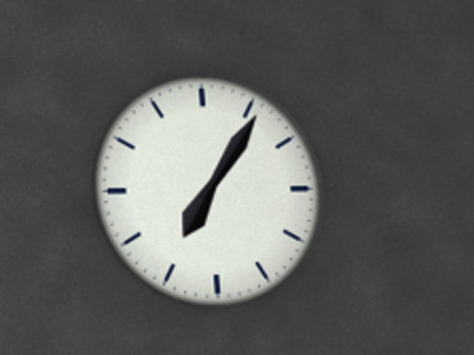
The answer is 7:06
